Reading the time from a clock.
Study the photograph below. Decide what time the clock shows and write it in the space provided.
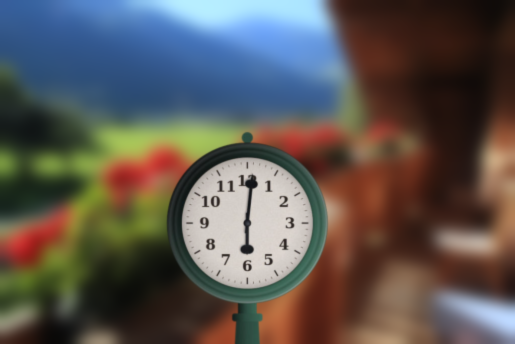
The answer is 6:01
